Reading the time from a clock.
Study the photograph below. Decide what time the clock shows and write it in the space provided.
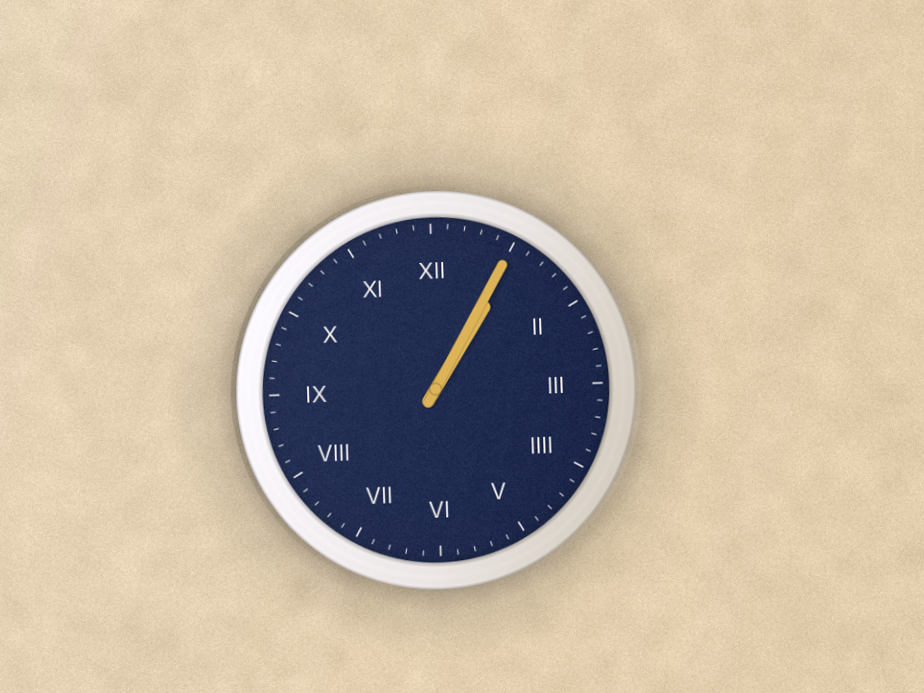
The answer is 1:05
